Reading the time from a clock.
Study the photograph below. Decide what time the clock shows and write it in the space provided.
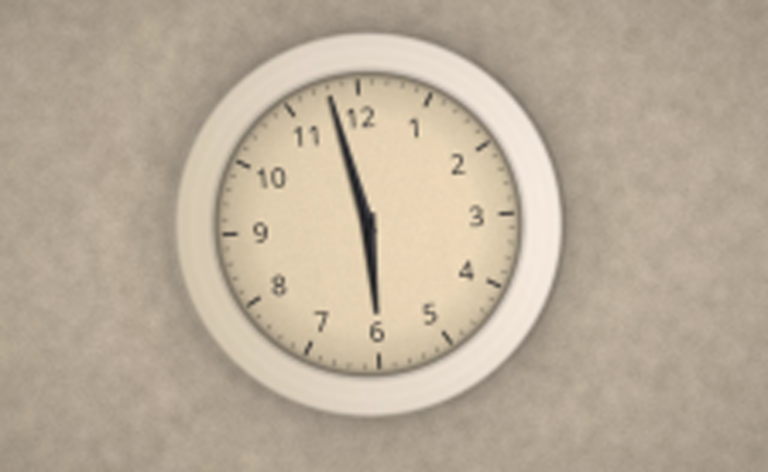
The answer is 5:58
